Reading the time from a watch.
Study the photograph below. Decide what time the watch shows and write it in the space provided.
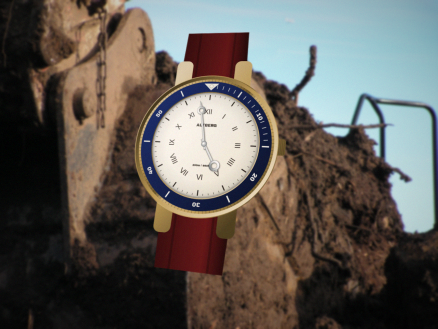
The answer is 4:58
